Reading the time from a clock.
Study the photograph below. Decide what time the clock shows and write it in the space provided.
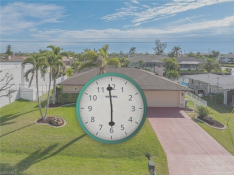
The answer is 5:59
